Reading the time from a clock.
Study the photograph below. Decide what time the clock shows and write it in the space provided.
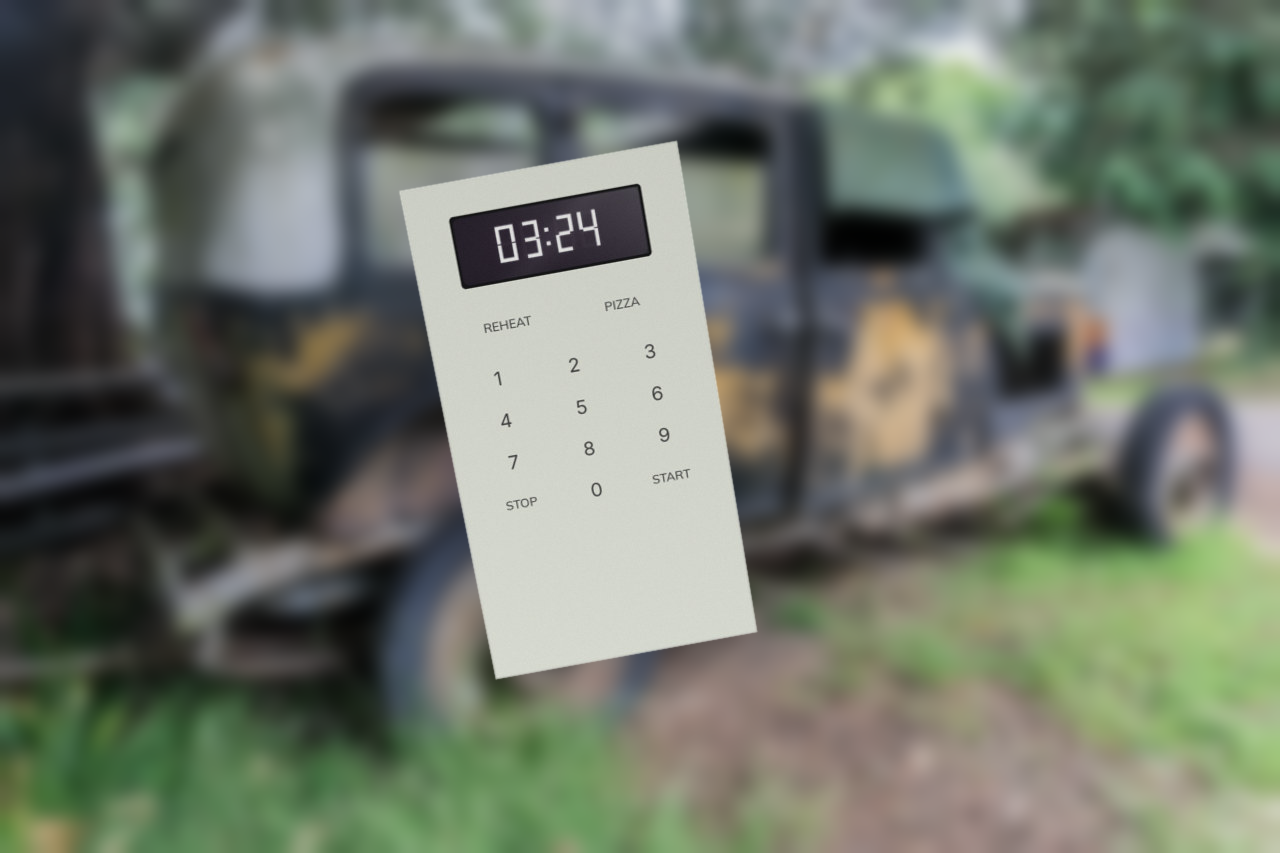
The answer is 3:24
